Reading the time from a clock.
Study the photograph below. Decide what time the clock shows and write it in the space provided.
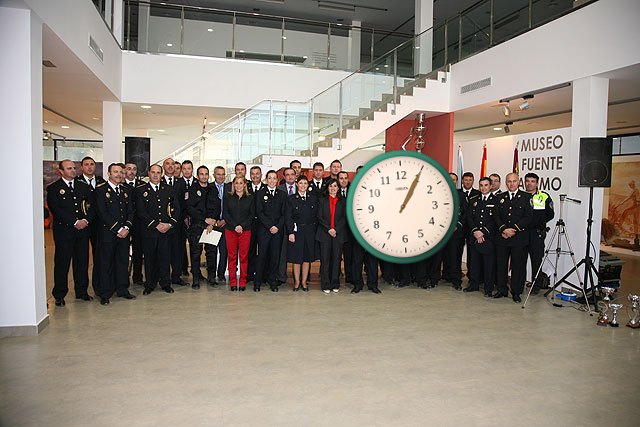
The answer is 1:05
